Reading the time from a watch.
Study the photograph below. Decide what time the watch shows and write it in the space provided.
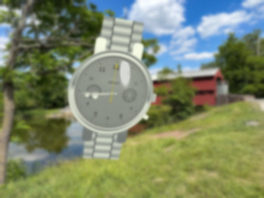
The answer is 8:44
